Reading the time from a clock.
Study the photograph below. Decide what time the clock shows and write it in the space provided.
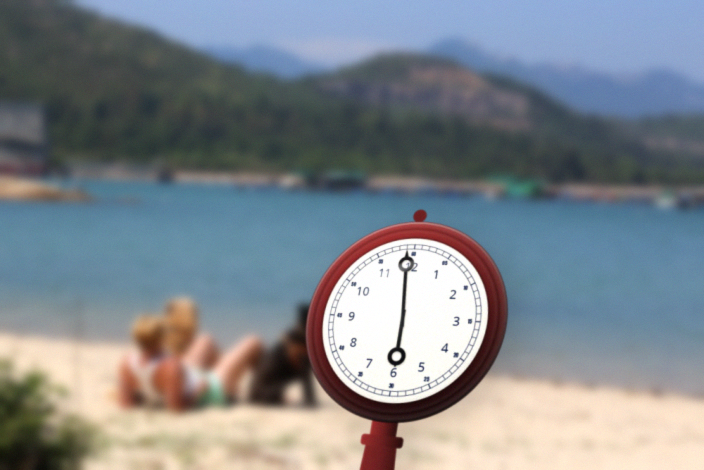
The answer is 5:59
